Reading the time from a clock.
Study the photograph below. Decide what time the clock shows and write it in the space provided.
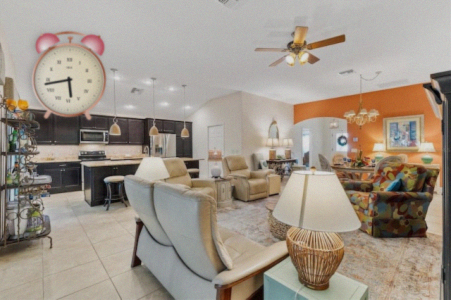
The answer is 5:43
